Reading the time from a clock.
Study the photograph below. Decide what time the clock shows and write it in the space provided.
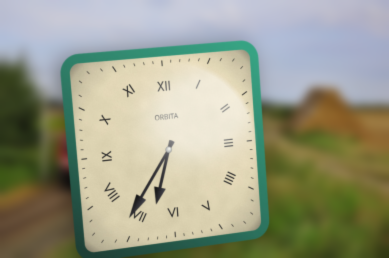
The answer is 6:36
